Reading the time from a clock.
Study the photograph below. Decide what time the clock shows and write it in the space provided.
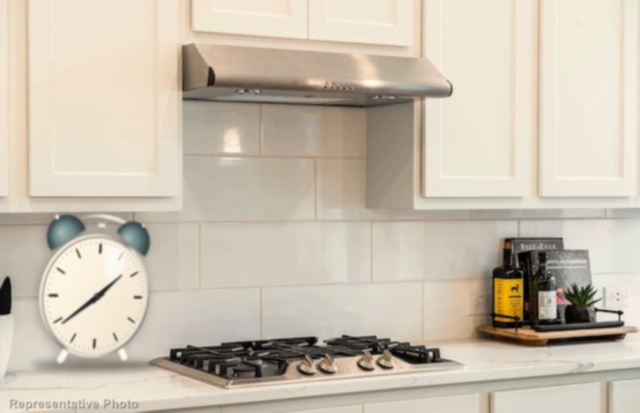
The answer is 1:39
